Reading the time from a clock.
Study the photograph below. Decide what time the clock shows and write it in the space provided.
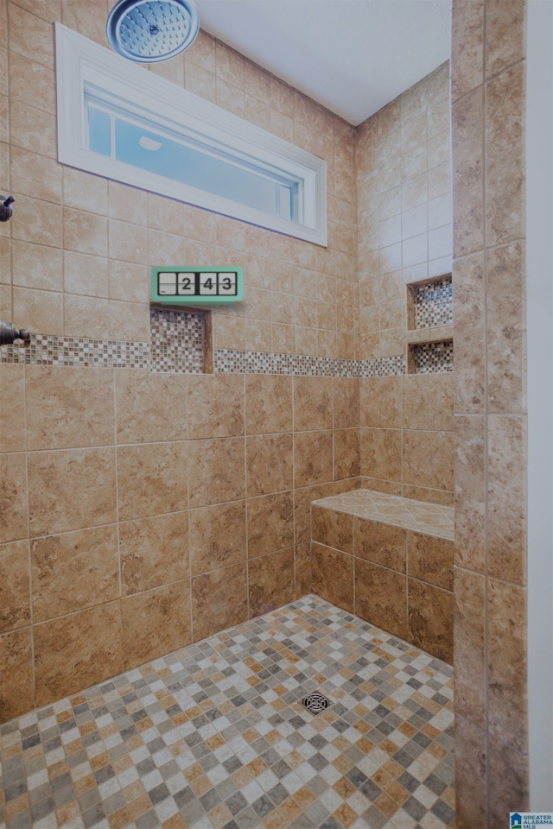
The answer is 2:43
